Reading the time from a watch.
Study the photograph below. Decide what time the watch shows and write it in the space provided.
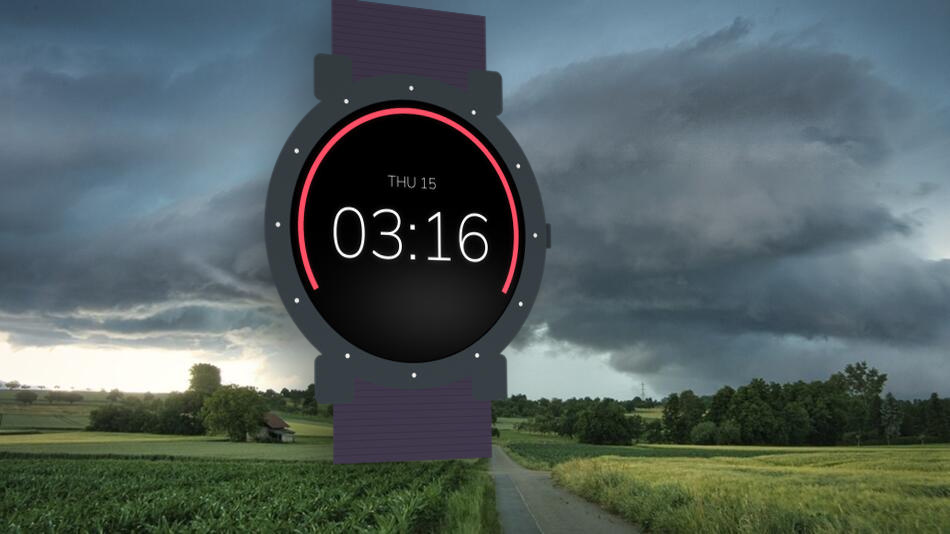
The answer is 3:16
